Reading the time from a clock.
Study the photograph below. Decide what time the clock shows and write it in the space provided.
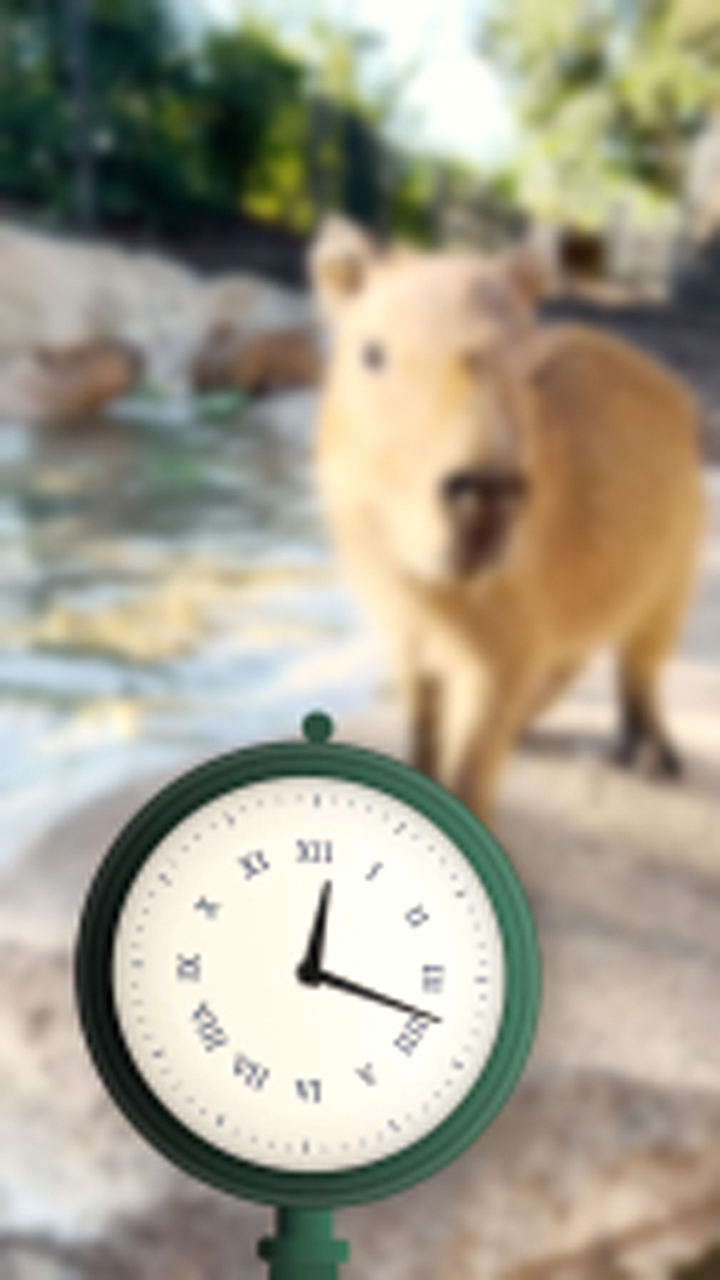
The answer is 12:18
